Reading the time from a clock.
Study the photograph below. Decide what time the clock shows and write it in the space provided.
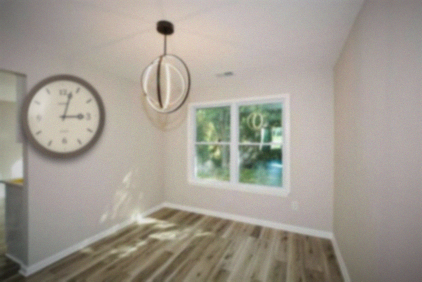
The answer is 3:03
